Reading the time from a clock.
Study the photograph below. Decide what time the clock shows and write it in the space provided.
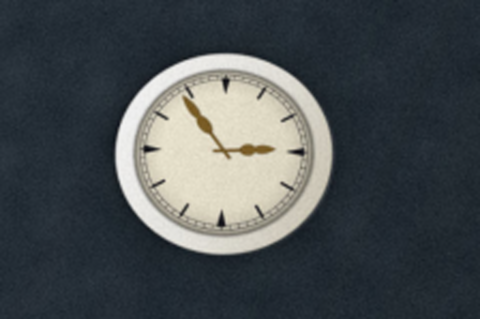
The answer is 2:54
